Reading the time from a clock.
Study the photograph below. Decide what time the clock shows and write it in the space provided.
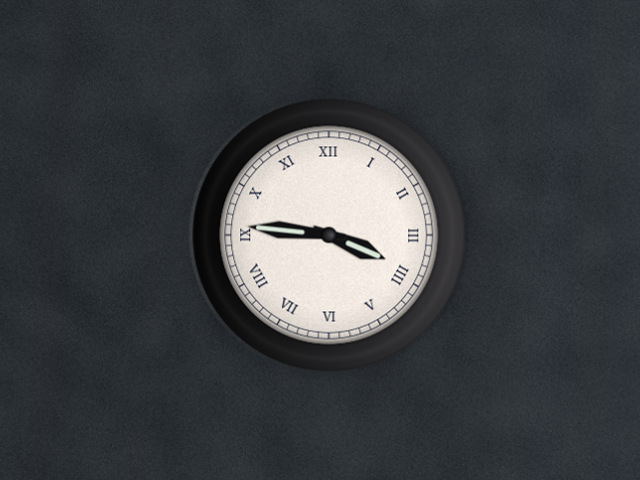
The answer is 3:46
